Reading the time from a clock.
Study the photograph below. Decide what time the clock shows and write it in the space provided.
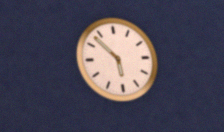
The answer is 5:53
